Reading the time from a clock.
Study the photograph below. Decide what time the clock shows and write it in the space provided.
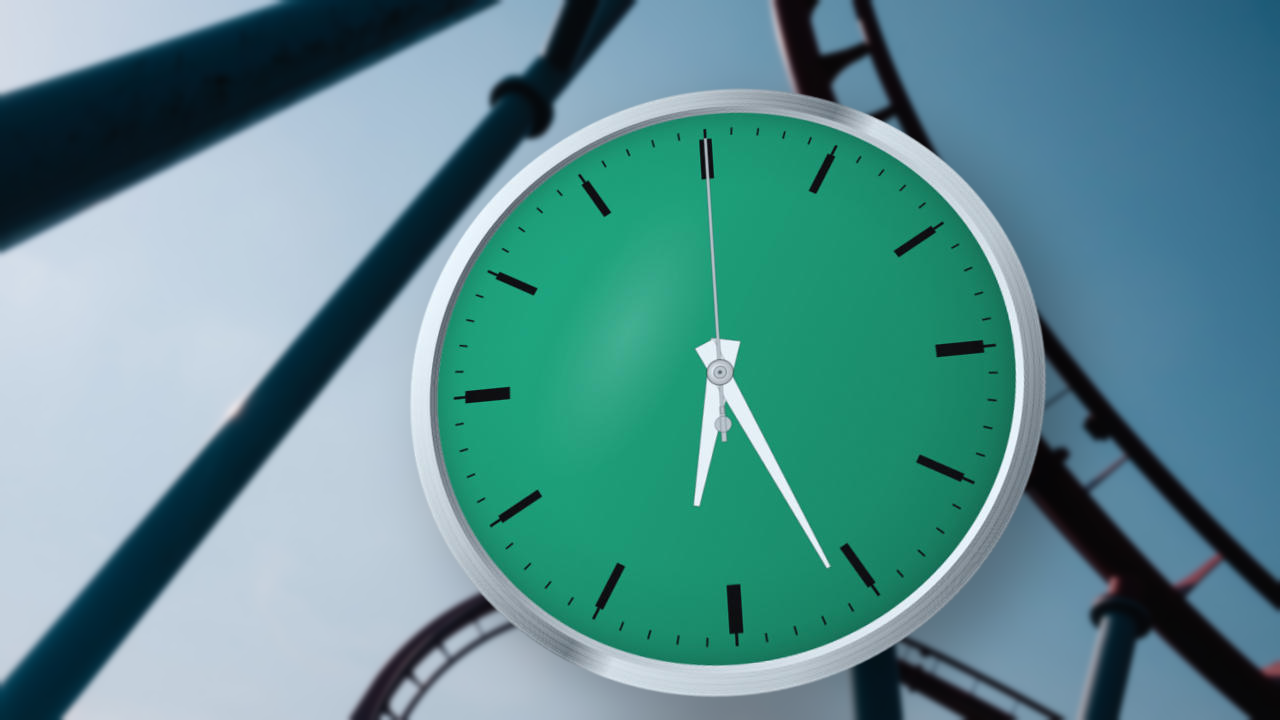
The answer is 6:26:00
